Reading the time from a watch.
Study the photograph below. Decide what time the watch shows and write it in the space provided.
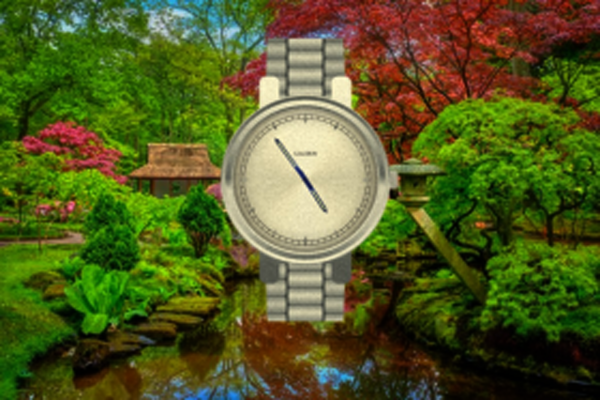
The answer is 4:54
